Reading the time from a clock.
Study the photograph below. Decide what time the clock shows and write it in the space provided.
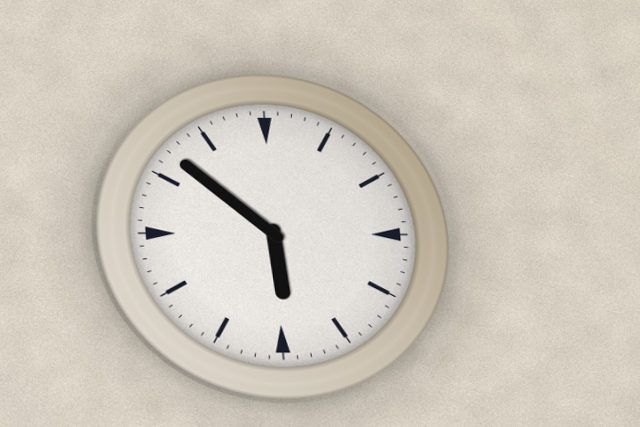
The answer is 5:52
